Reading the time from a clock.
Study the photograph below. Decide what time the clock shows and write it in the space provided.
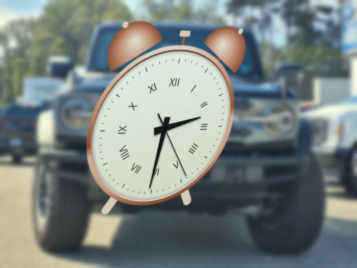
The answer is 2:30:24
